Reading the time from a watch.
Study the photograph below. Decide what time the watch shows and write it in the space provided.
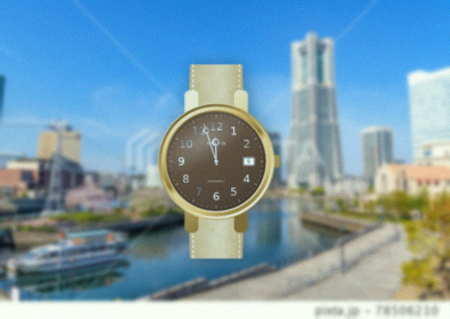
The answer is 11:57
